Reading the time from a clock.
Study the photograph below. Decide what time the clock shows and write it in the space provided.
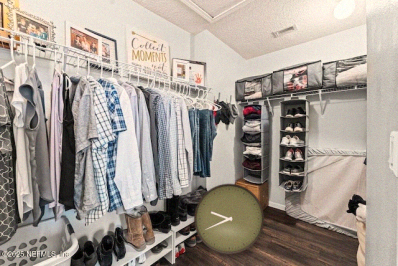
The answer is 9:41
